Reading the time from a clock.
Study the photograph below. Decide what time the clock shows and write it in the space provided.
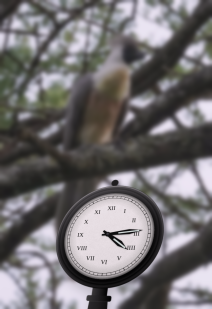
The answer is 4:14
